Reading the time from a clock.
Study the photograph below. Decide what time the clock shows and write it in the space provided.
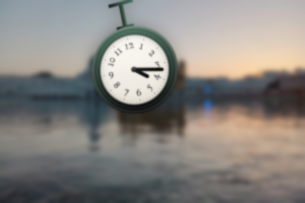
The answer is 4:17
